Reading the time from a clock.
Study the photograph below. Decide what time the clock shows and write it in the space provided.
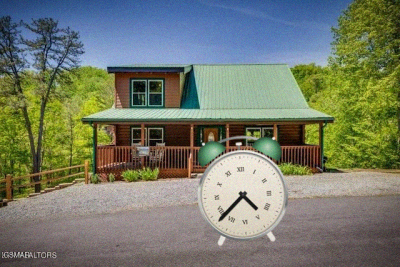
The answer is 4:38
